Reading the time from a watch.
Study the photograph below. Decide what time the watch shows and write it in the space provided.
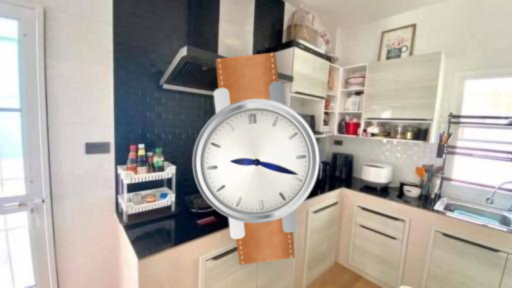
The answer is 9:19
